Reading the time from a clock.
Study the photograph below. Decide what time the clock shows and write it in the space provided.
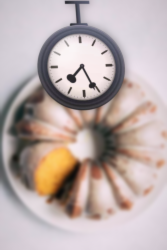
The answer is 7:26
